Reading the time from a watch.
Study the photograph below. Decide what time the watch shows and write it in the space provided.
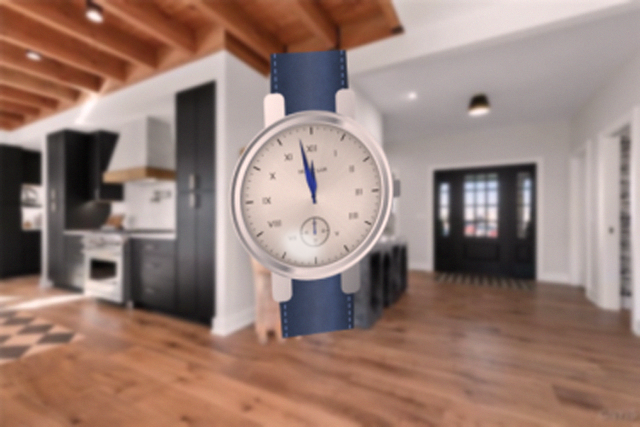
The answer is 11:58
